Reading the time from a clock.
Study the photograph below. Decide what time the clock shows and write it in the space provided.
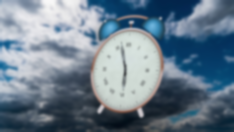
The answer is 5:57
